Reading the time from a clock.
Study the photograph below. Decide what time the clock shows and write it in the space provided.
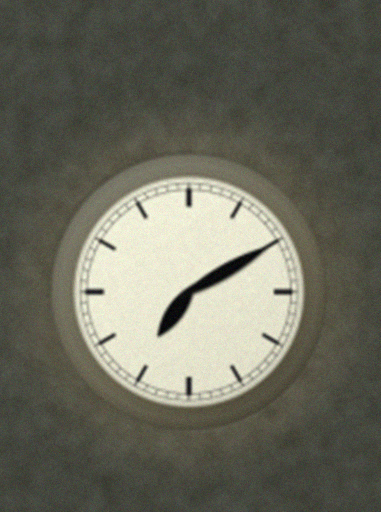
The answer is 7:10
